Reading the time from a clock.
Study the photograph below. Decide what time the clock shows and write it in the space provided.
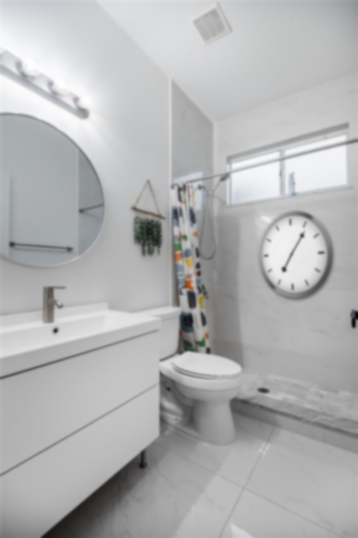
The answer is 7:06
